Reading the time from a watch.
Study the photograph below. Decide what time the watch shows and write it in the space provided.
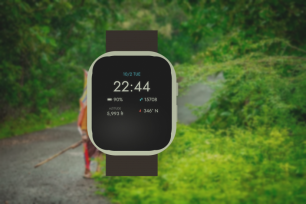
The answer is 22:44
